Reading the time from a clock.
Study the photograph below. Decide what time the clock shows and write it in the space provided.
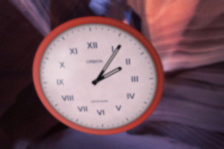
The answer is 2:06
